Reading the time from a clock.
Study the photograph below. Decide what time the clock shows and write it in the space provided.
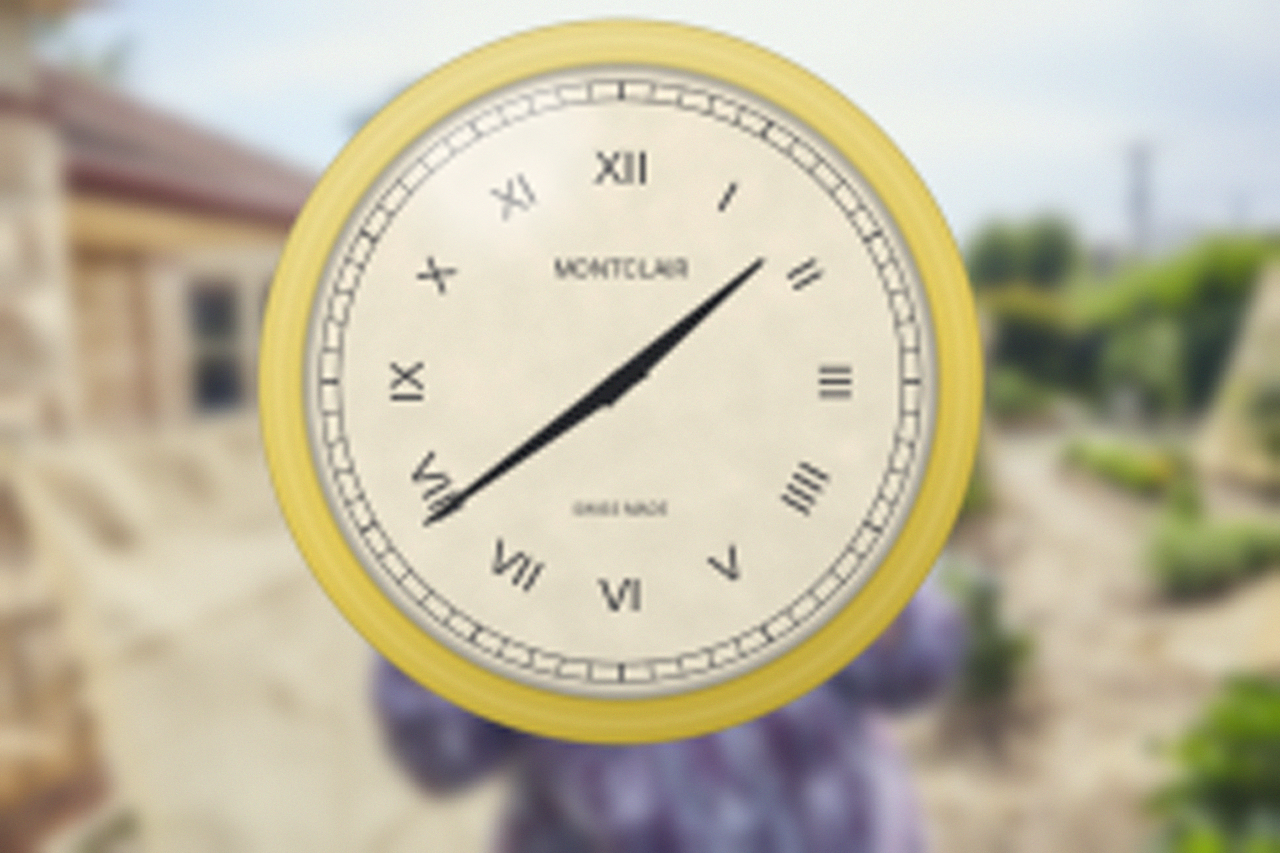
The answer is 1:39
